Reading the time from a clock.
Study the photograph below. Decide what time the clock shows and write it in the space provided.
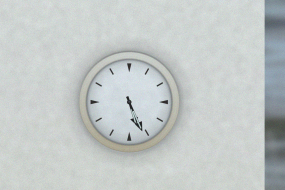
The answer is 5:26
